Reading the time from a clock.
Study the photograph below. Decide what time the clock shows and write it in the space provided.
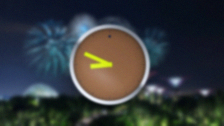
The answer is 8:49
